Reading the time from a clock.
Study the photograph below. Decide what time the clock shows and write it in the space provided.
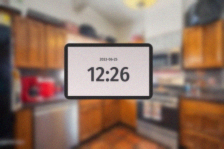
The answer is 12:26
